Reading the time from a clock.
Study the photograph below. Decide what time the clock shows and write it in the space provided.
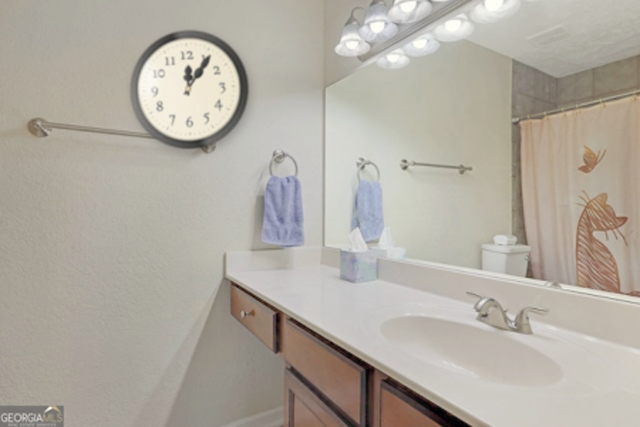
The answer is 12:06
